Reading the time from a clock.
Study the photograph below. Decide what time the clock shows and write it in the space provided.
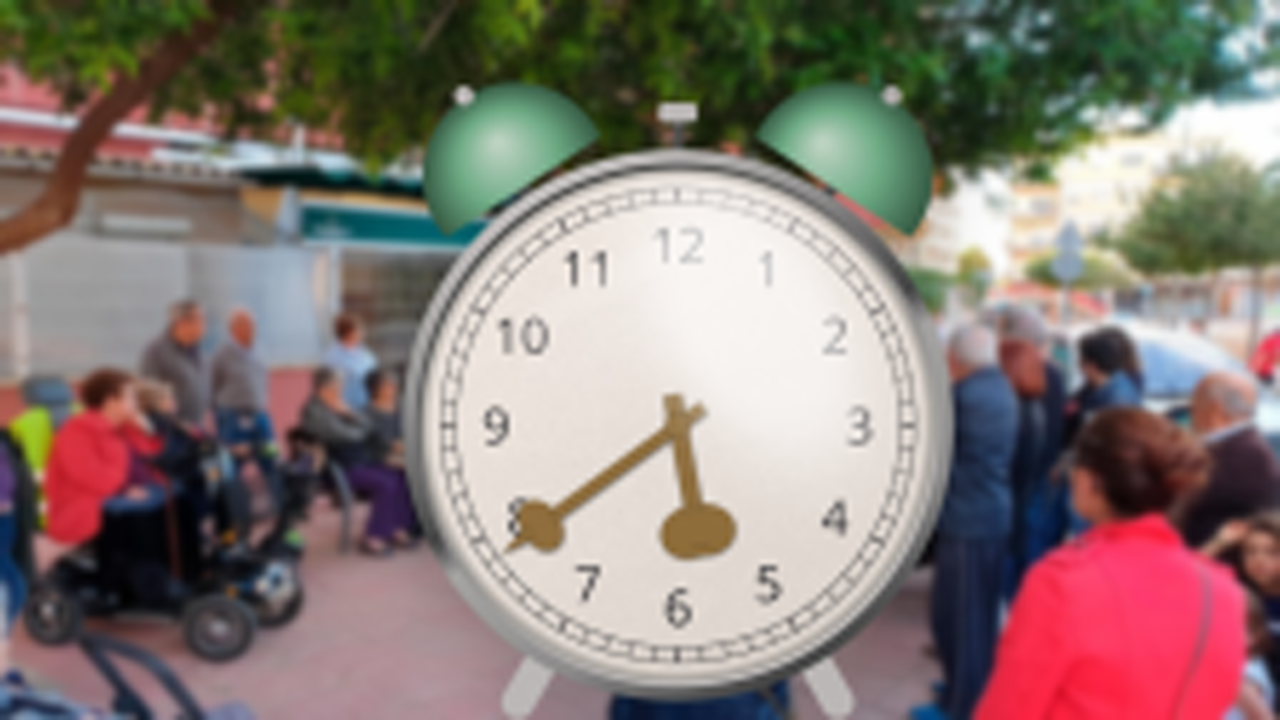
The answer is 5:39
